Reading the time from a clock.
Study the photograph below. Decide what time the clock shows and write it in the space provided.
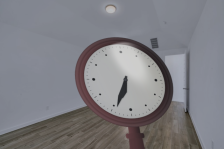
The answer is 6:34
